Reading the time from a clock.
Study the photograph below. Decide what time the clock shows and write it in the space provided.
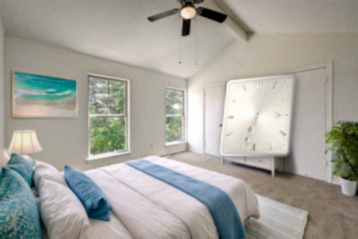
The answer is 6:33
